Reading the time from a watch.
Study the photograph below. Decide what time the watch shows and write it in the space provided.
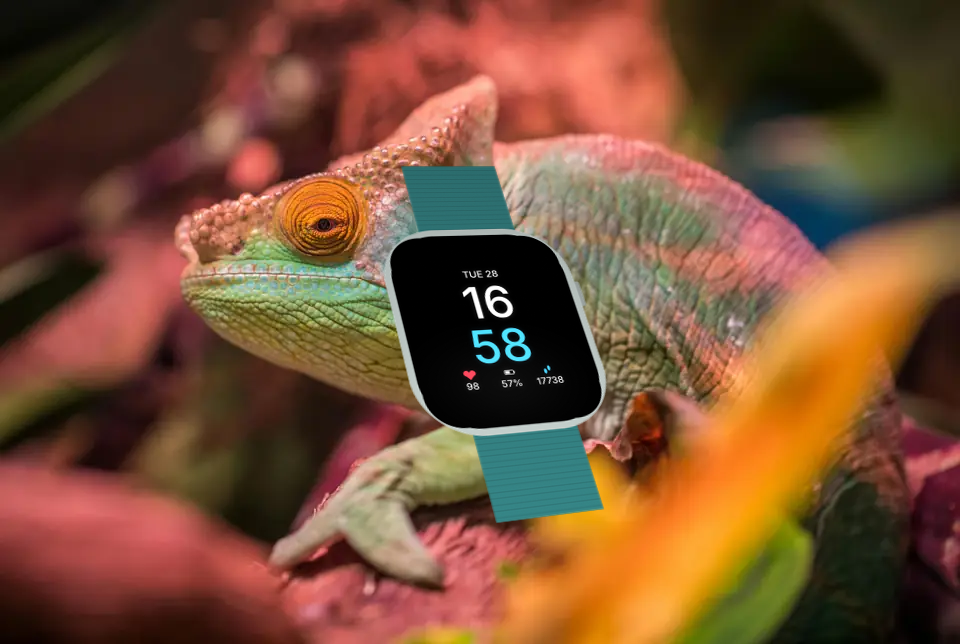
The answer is 16:58
